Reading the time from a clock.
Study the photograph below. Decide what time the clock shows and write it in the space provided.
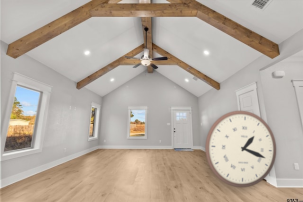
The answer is 1:18
